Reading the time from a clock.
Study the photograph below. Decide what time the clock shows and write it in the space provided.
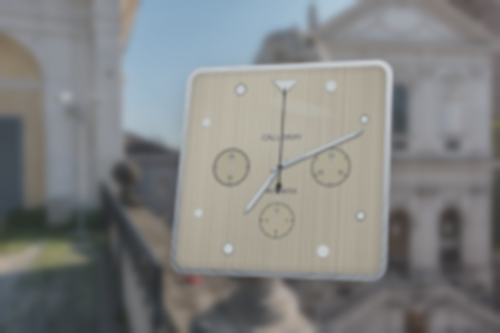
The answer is 7:11
